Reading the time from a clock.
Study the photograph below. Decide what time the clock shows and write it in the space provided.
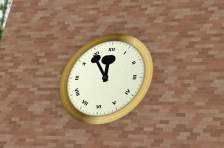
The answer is 11:54
